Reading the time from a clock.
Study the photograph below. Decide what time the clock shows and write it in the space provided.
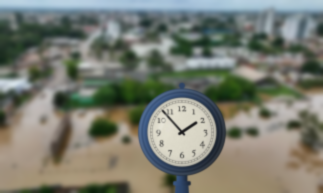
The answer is 1:53
